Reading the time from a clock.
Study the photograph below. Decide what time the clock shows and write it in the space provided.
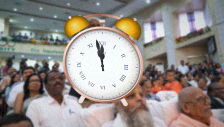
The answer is 11:58
